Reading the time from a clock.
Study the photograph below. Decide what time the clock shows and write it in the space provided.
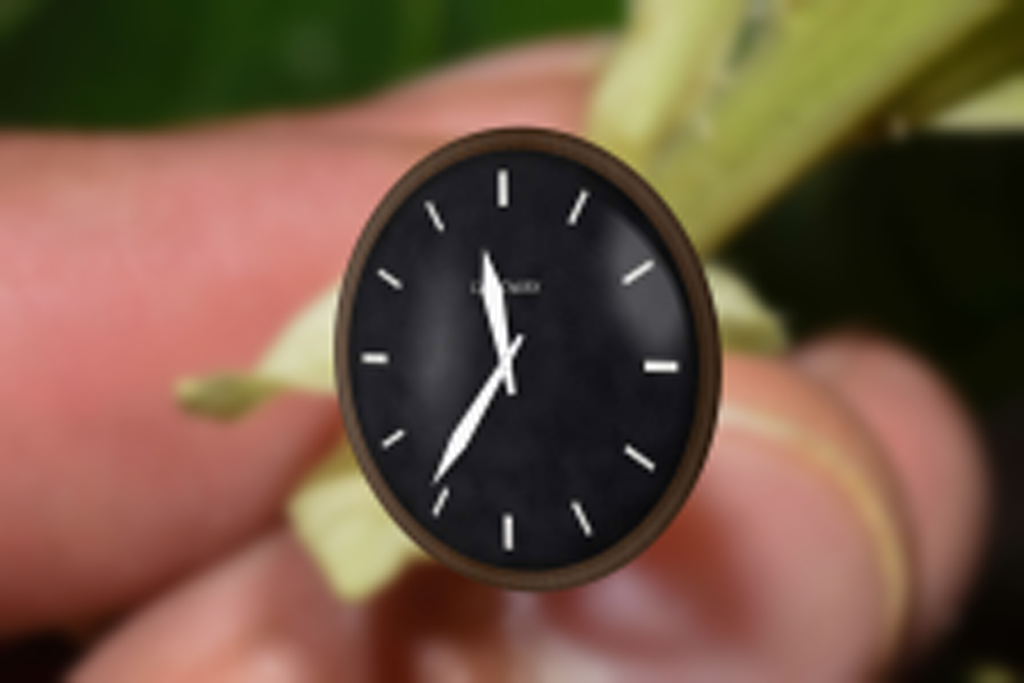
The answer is 11:36
